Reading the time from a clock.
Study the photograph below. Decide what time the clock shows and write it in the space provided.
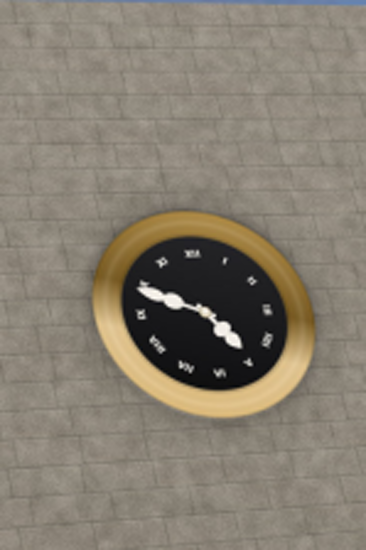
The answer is 4:49
